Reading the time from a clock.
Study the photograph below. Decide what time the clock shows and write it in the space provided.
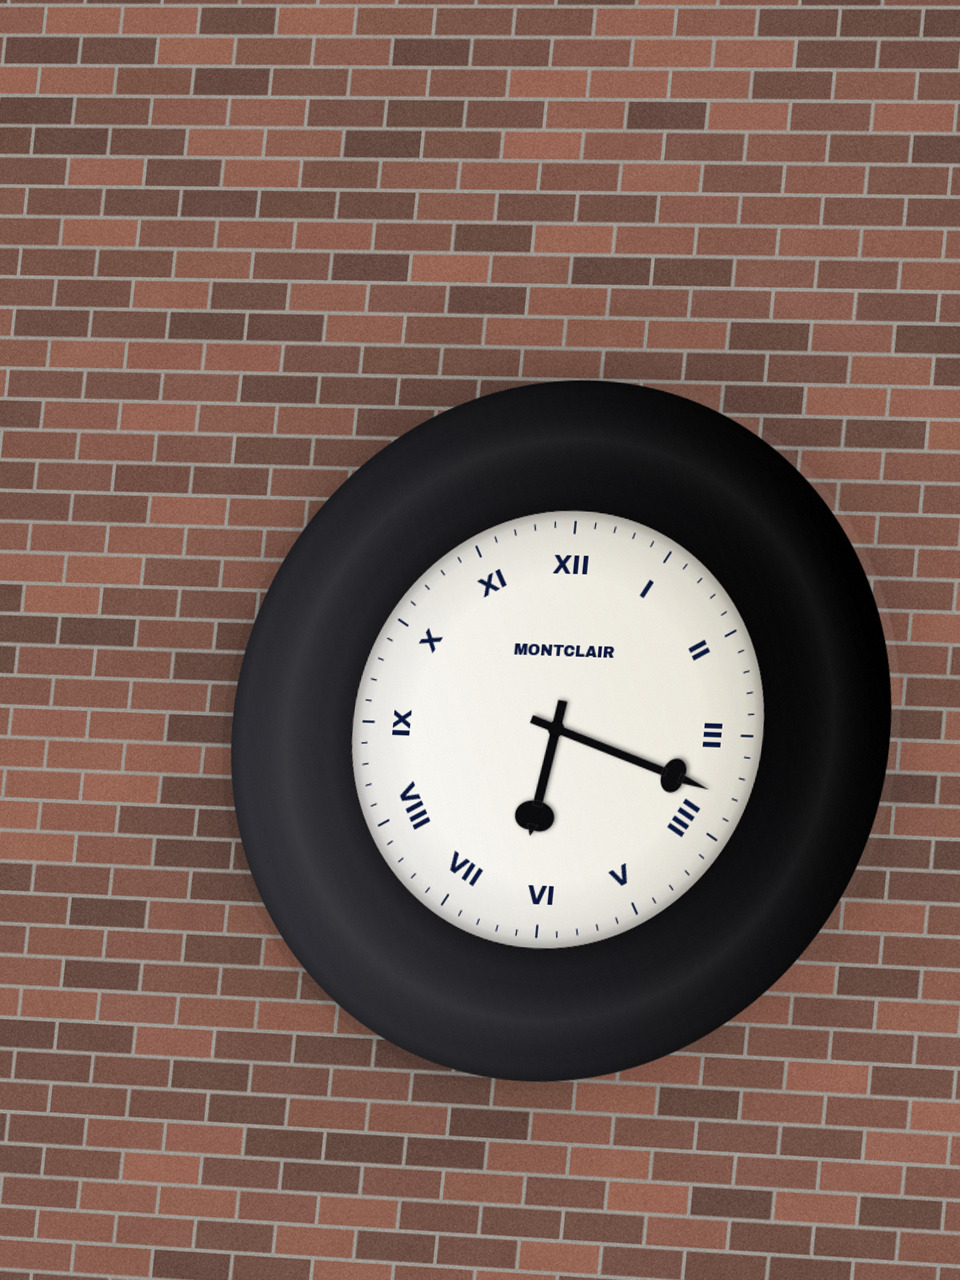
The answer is 6:18
